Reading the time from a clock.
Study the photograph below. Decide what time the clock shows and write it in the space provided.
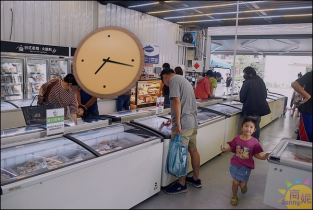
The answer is 7:17
